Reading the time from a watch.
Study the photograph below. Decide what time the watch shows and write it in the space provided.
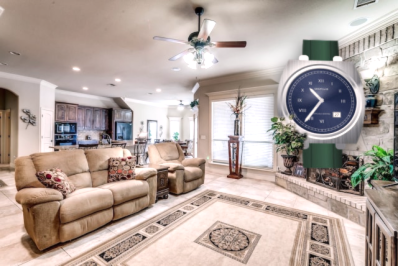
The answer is 10:36
